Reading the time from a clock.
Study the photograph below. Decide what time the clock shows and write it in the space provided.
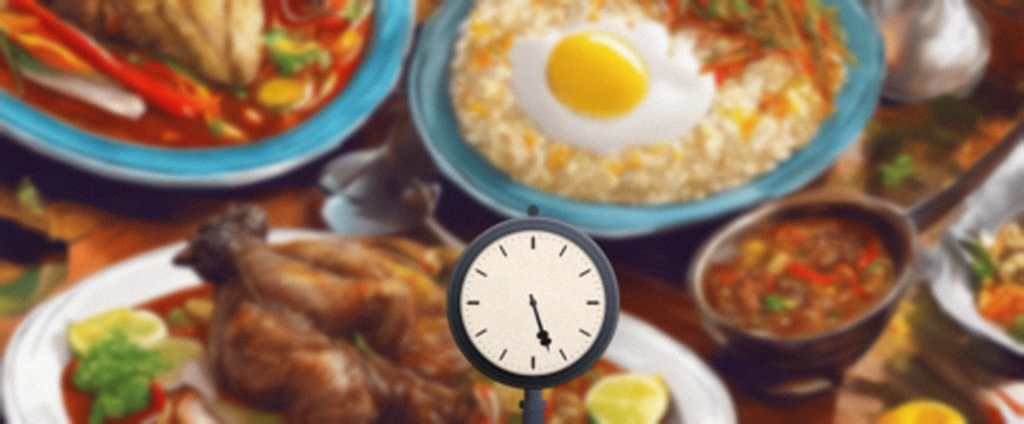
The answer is 5:27
